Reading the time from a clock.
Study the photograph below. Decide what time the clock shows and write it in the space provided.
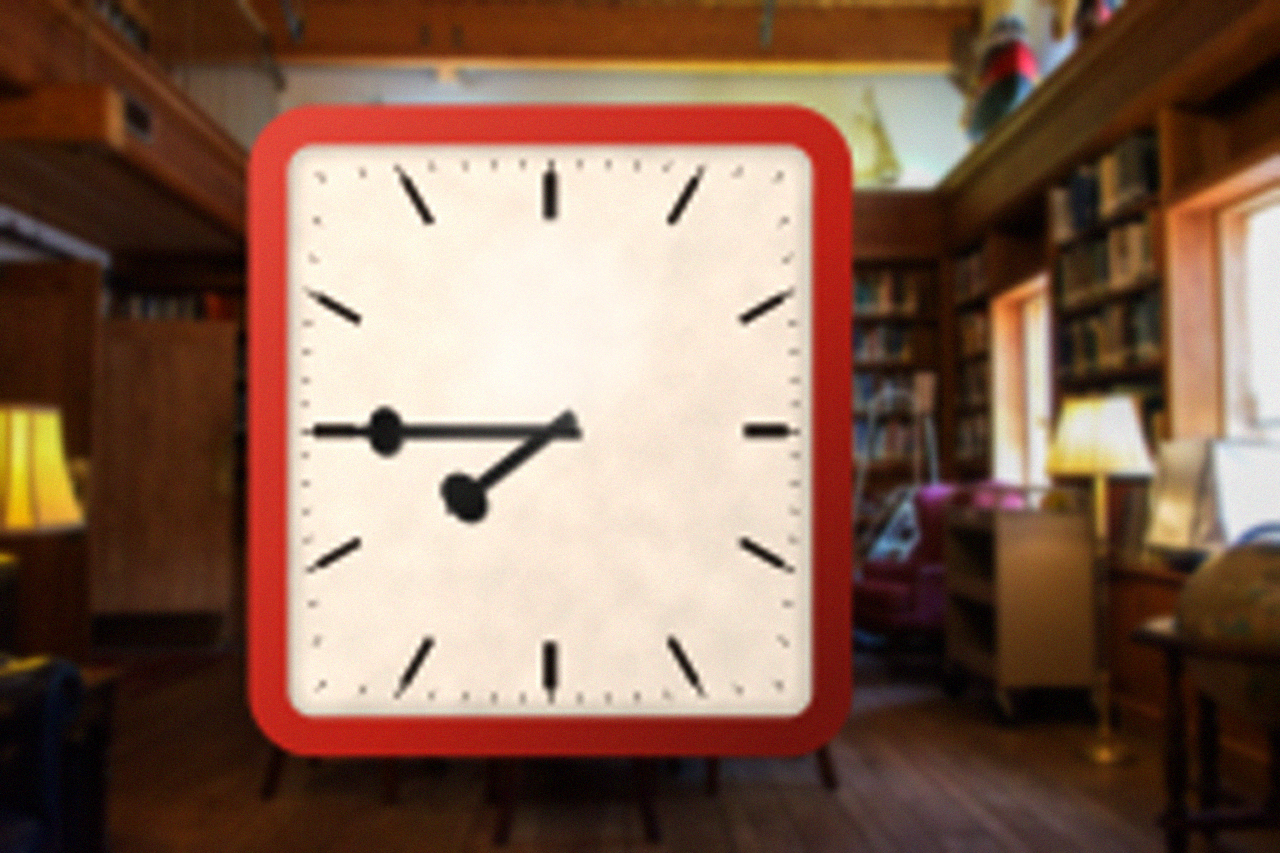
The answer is 7:45
